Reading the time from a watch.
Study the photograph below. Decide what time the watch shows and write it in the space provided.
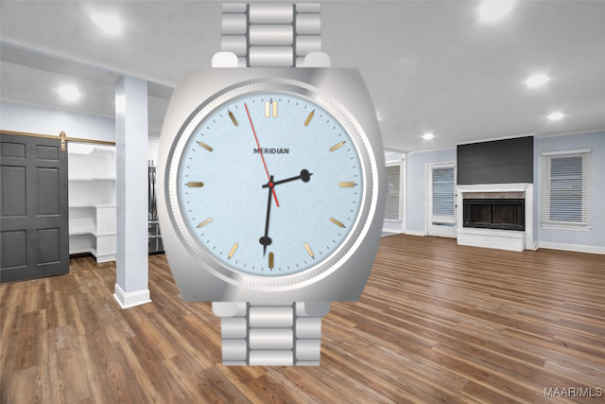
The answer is 2:30:57
